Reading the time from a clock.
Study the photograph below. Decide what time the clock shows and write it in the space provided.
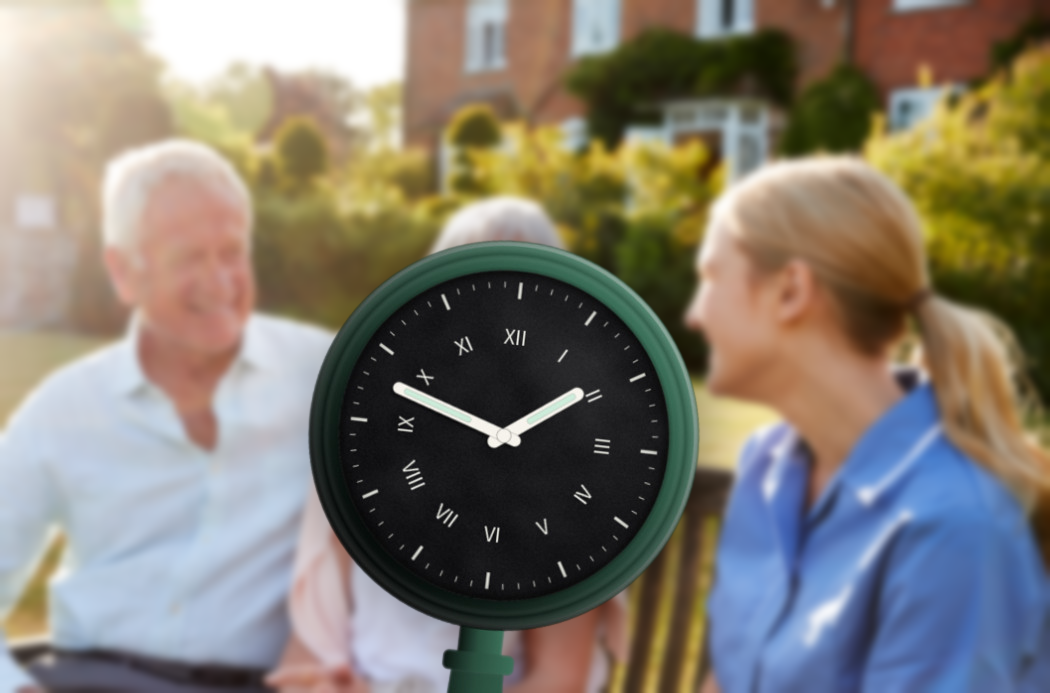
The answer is 1:48
